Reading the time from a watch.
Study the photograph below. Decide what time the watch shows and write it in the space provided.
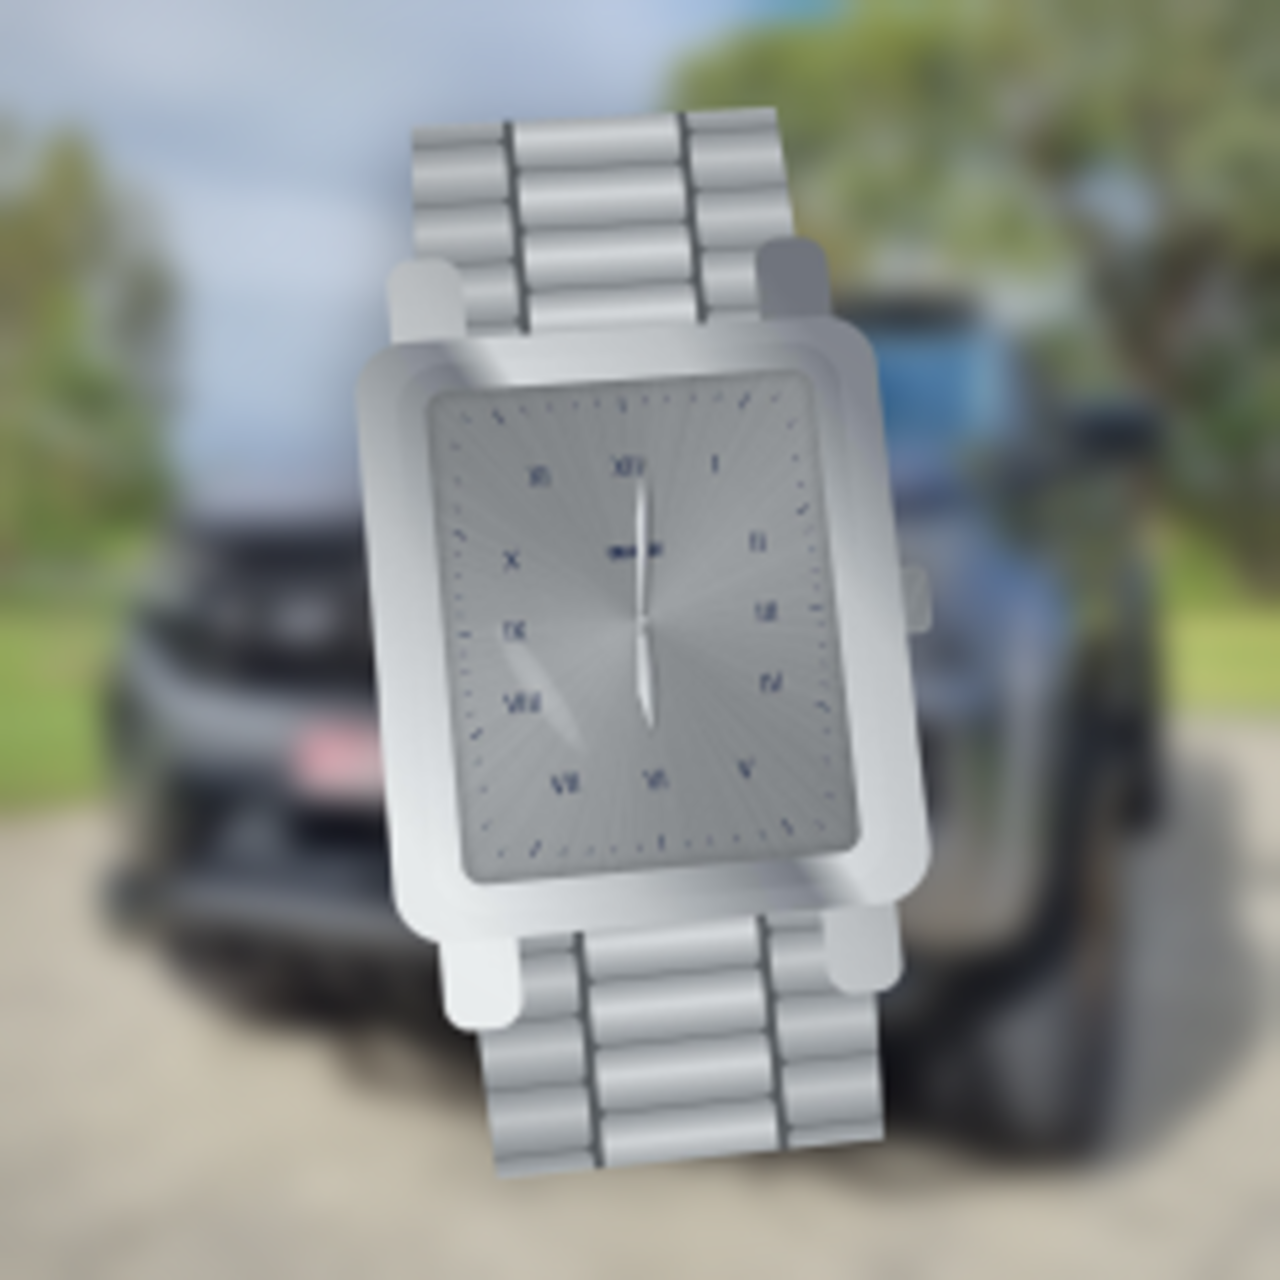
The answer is 6:01
